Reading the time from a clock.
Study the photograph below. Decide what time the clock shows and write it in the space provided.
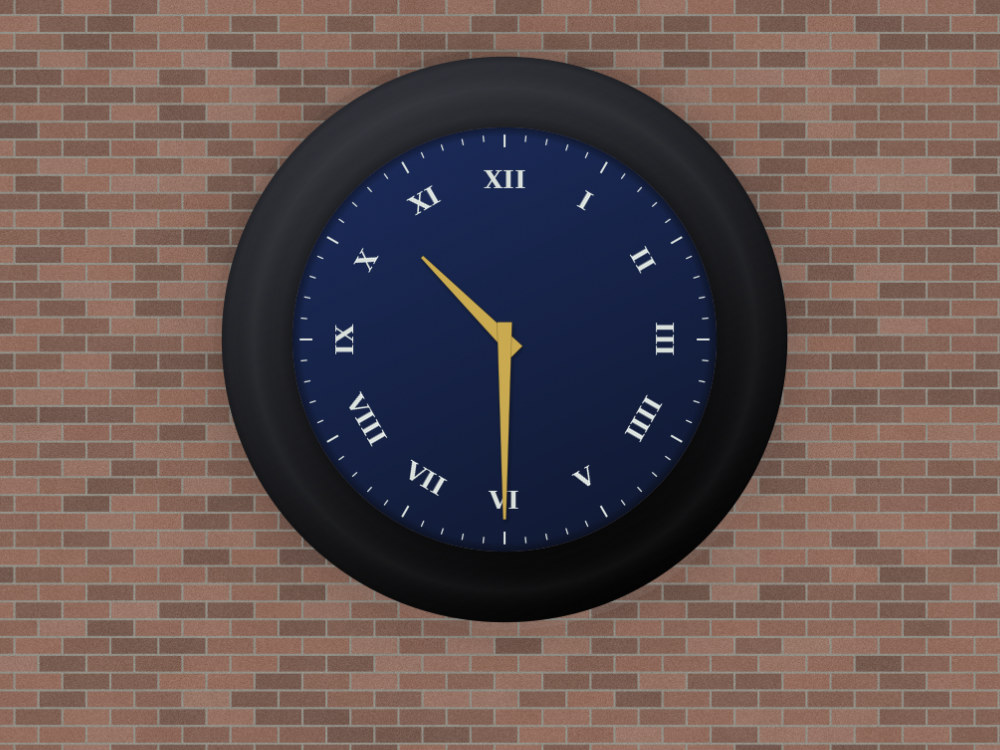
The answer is 10:30
